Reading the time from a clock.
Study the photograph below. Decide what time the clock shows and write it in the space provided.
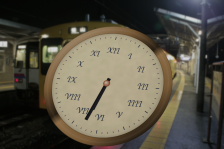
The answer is 6:33
